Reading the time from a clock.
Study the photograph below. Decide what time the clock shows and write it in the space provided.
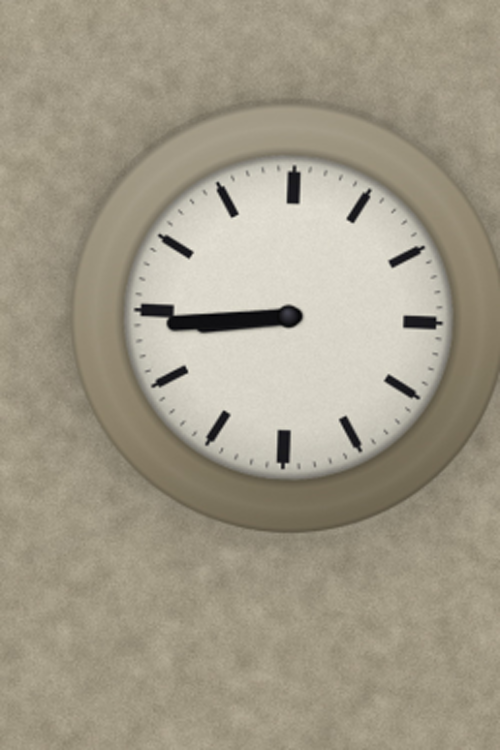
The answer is 8:44
